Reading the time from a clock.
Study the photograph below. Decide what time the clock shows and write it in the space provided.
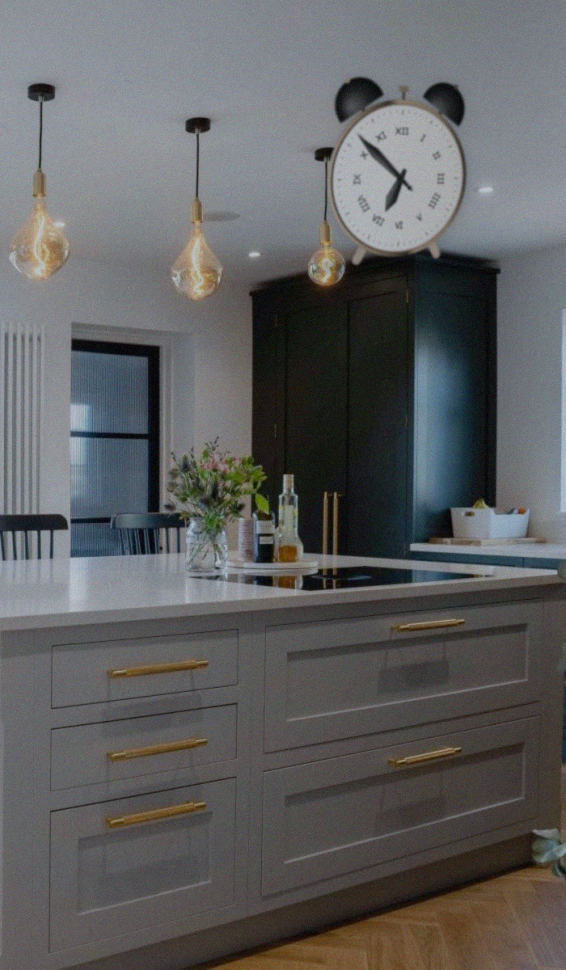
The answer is 6:51:52
